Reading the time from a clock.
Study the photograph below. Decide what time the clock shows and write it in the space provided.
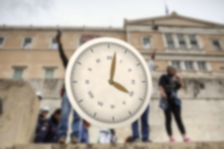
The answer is 4:02
